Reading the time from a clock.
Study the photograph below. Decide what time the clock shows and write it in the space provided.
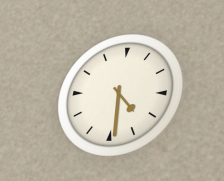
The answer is 4:29
